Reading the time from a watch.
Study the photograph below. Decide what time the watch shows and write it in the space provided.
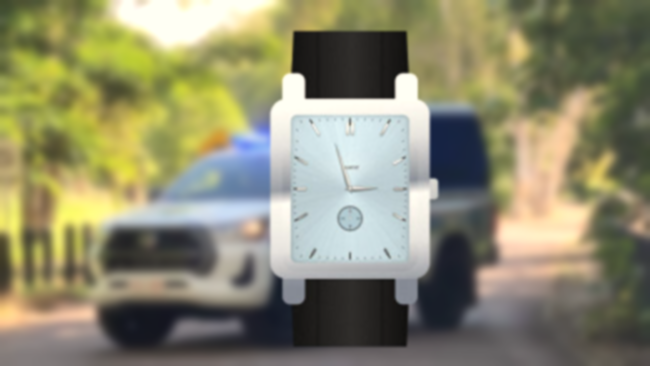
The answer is 2:57
